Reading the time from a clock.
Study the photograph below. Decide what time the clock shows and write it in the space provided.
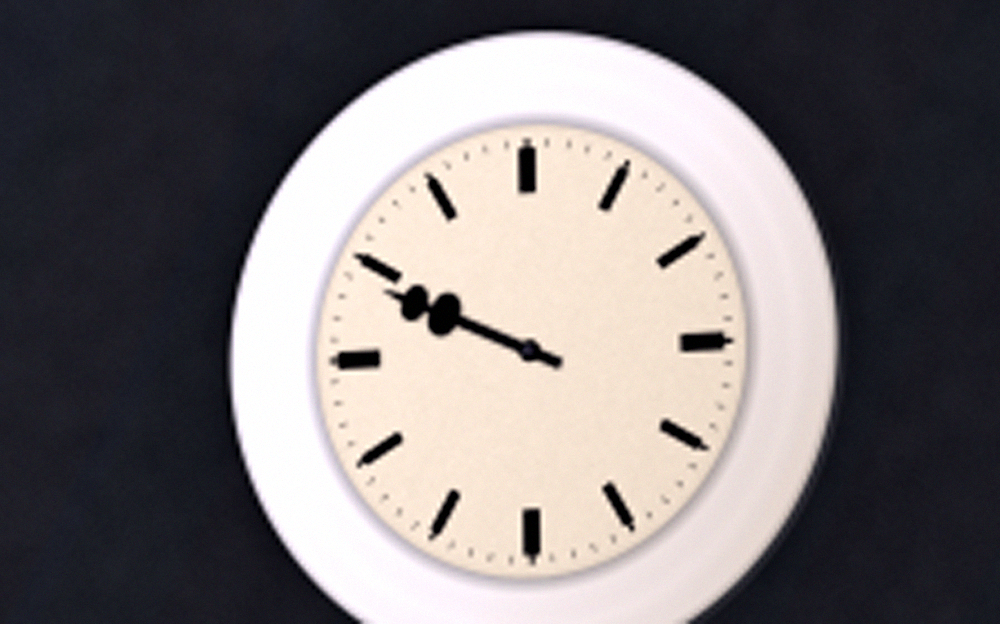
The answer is 9:49
